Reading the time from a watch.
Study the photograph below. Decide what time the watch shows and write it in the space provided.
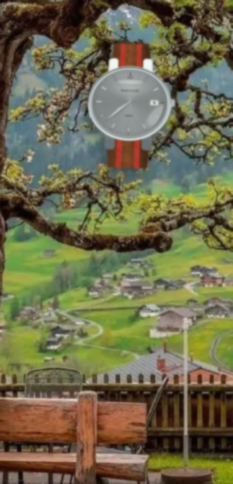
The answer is 7:38
